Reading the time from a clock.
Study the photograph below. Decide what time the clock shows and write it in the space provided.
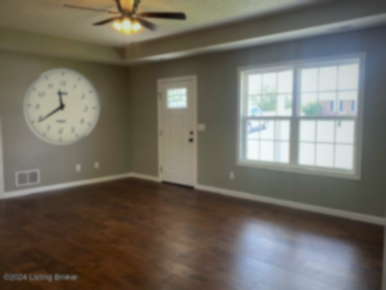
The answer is 11:39
